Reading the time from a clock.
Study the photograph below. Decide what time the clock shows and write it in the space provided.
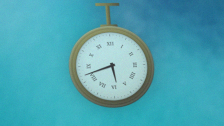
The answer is 5:42
